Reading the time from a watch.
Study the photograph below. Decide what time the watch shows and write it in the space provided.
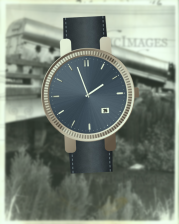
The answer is 1:57
